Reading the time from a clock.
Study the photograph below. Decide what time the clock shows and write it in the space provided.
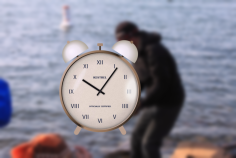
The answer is 10:06
